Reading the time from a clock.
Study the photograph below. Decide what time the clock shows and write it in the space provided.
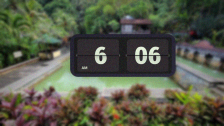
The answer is 6:06
